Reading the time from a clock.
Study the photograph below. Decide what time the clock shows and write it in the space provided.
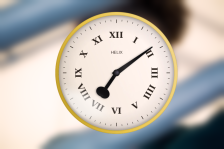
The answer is 7:09
